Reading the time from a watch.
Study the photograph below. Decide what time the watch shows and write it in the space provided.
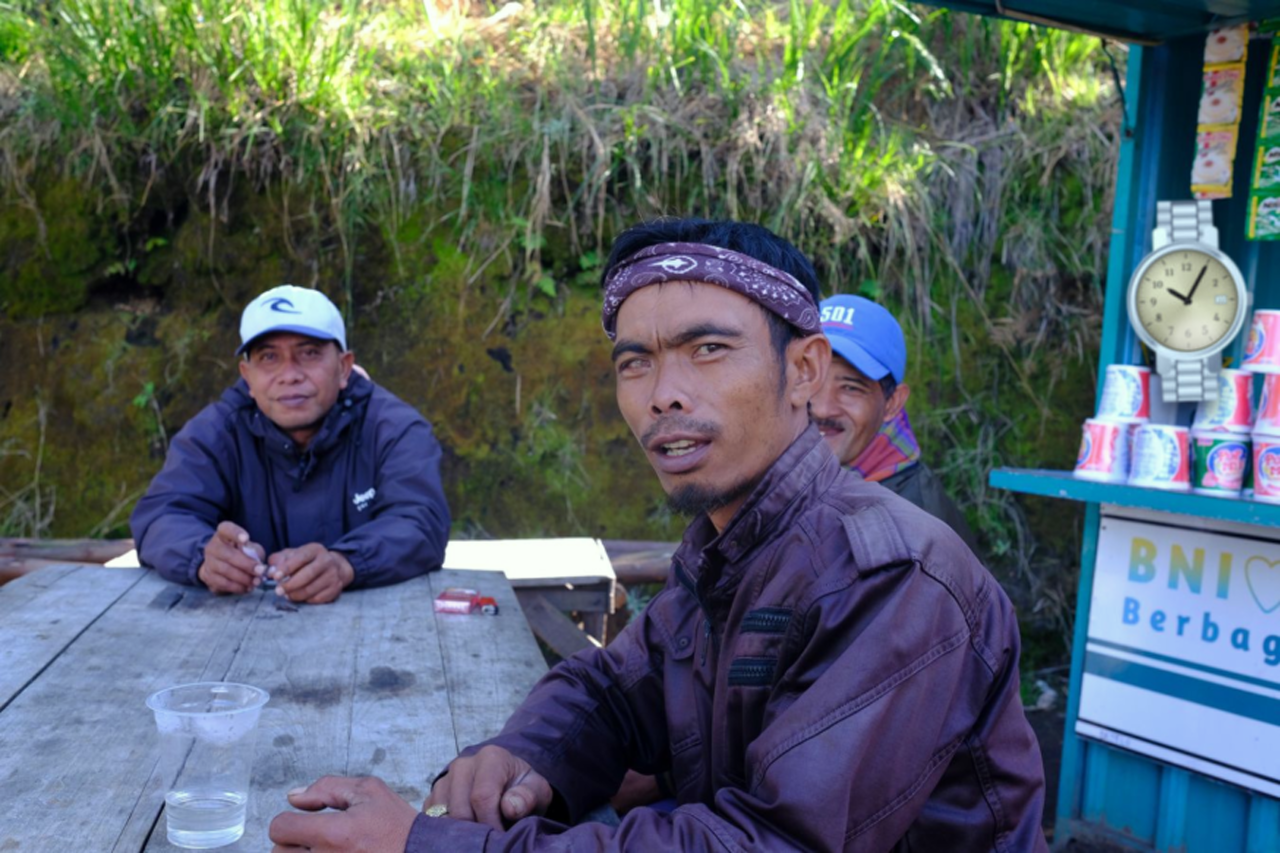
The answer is 10:05
